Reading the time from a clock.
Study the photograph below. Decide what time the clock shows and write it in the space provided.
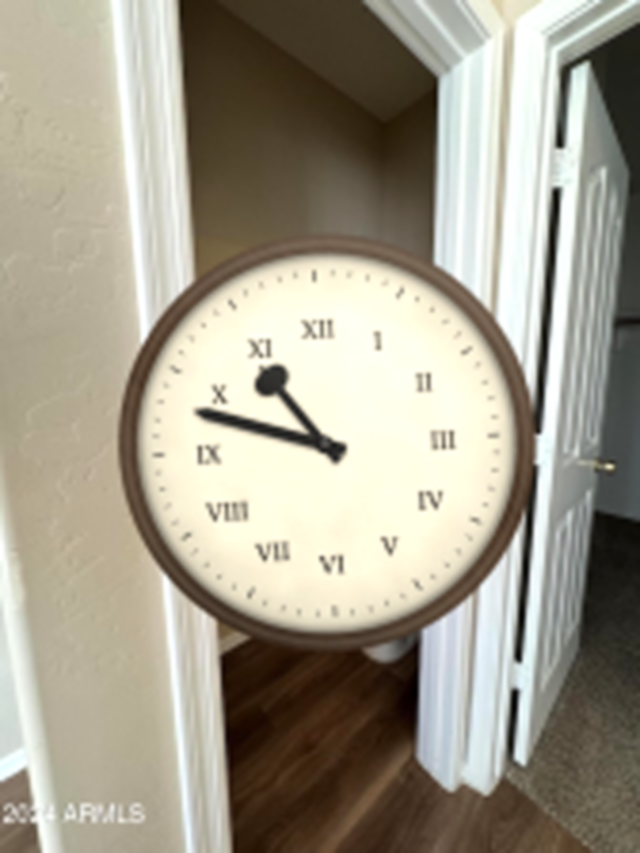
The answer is 10:48
